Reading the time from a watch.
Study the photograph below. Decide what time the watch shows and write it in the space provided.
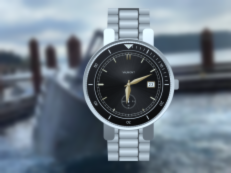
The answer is 6:11
